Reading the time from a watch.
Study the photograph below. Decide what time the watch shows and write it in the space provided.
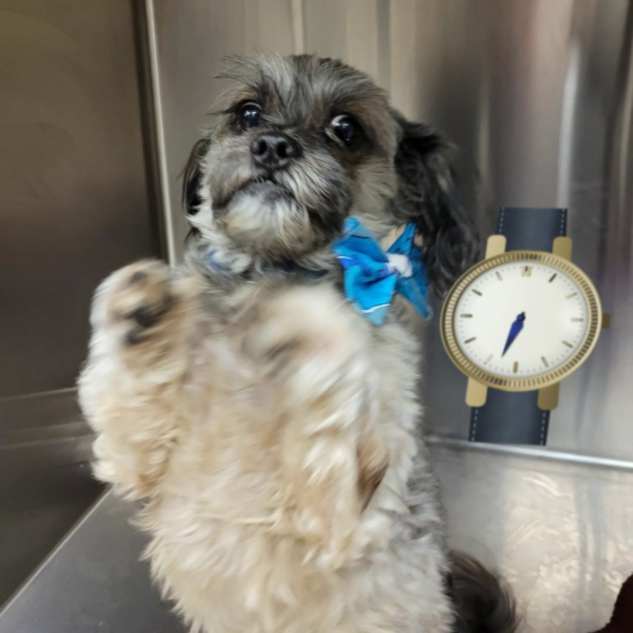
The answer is 6:33
